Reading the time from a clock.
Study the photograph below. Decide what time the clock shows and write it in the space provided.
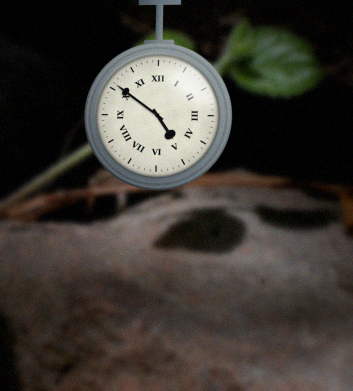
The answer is 4:51
